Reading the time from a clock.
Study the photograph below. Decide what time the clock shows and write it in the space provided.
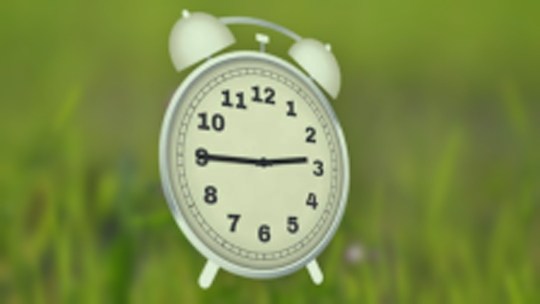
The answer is 2:45
